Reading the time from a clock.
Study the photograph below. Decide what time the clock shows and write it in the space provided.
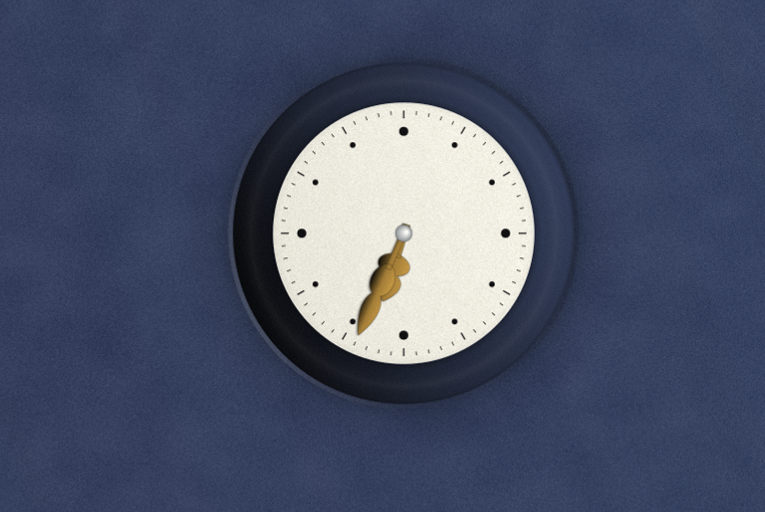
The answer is 6:34
